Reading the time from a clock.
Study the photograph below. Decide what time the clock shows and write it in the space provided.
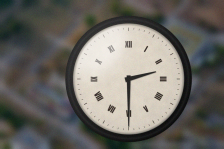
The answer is 2:30
